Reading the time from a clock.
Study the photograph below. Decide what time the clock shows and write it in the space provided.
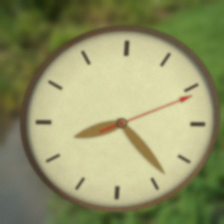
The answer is 8:23:11
